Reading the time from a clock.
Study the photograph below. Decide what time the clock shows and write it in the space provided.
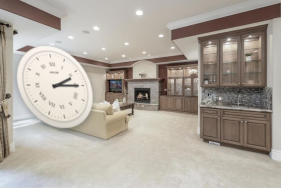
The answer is 2:15
